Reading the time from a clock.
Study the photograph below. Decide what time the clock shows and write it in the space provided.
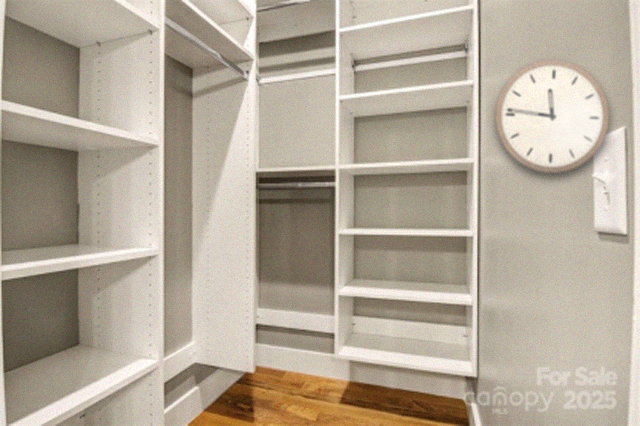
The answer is 11:46
